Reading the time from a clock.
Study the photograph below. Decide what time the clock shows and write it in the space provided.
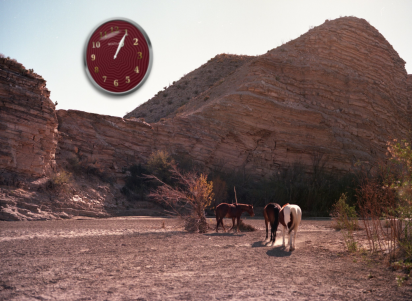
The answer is 1:05
